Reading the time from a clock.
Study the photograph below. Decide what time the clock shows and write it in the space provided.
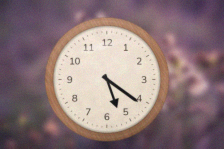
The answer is 5:21
